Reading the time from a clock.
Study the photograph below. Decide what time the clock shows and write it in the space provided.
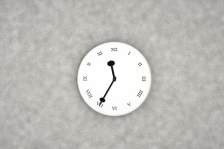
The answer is 11:35
